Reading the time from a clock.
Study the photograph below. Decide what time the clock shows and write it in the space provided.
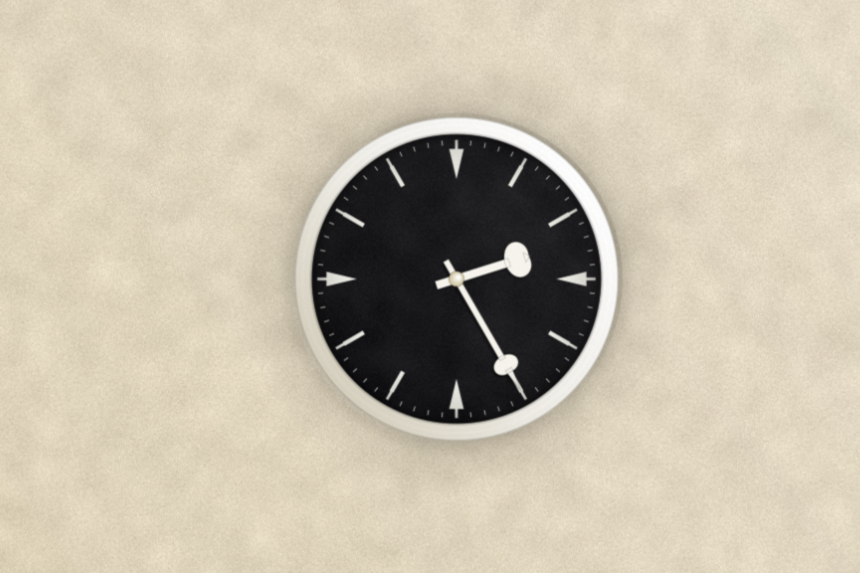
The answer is 2:25
